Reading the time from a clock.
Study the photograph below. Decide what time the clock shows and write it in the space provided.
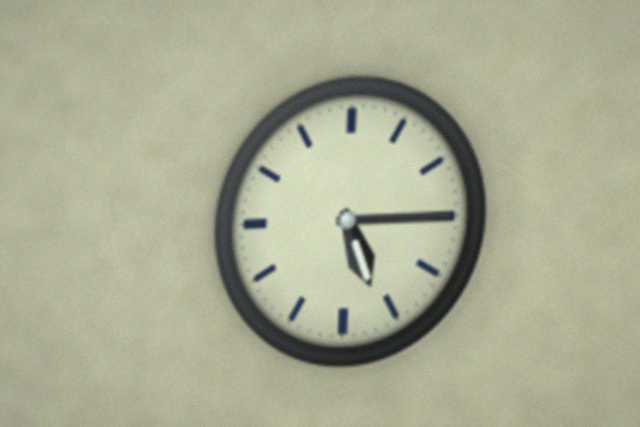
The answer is 5:15
